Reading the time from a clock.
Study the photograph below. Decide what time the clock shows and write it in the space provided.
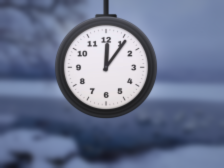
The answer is 12:06
